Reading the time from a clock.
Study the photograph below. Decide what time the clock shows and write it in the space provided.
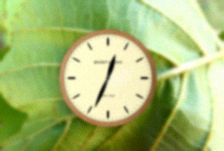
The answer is 12:34
